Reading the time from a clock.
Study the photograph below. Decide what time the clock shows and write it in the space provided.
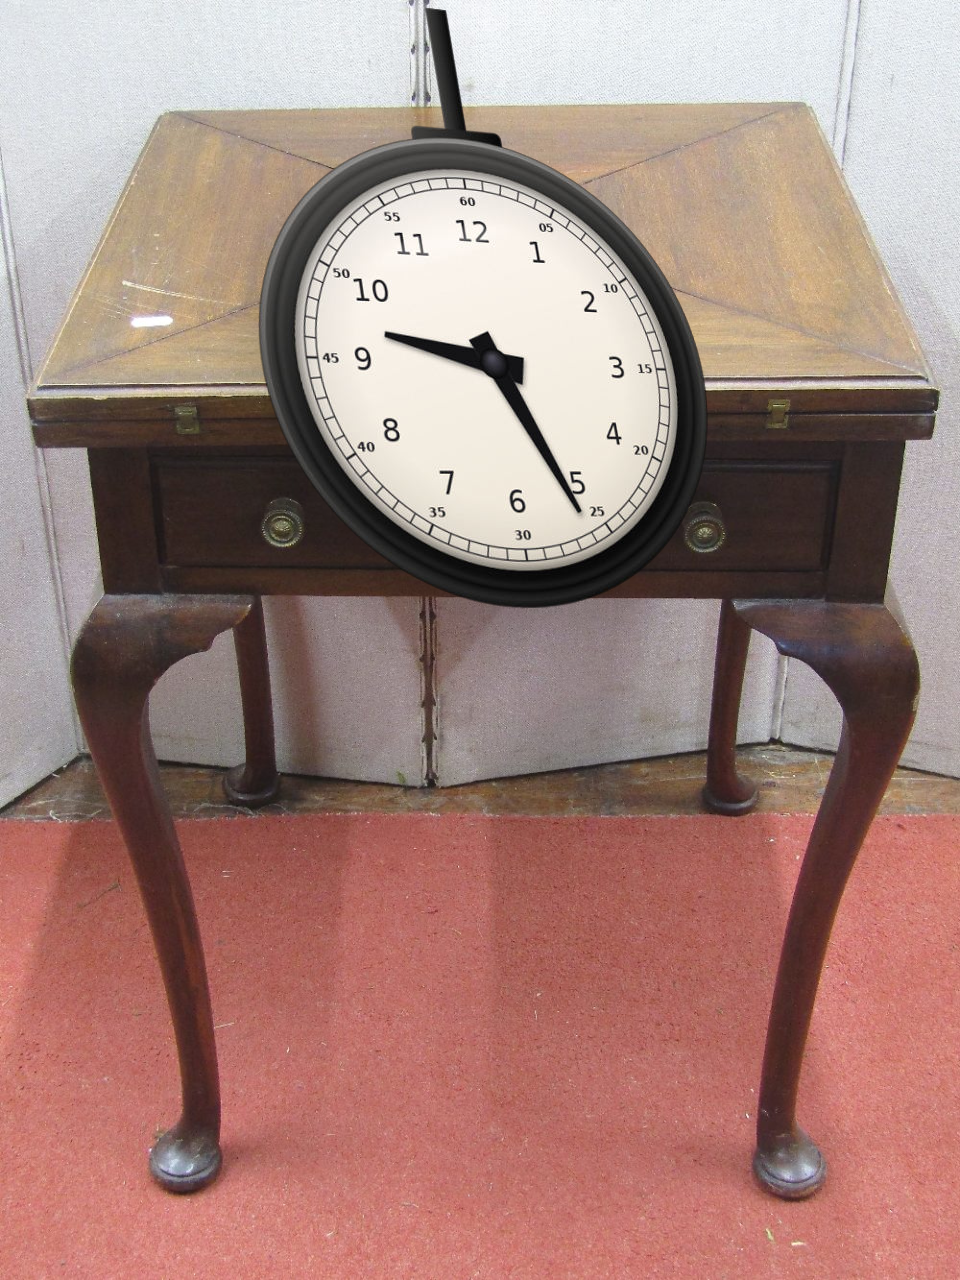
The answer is 9:26
